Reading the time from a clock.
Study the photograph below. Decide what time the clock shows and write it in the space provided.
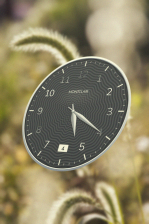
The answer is 5:20
